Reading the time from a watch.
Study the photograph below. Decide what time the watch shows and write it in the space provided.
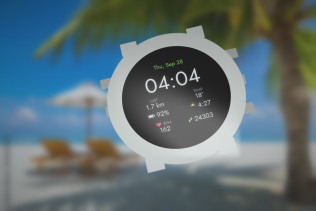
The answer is 4:04
